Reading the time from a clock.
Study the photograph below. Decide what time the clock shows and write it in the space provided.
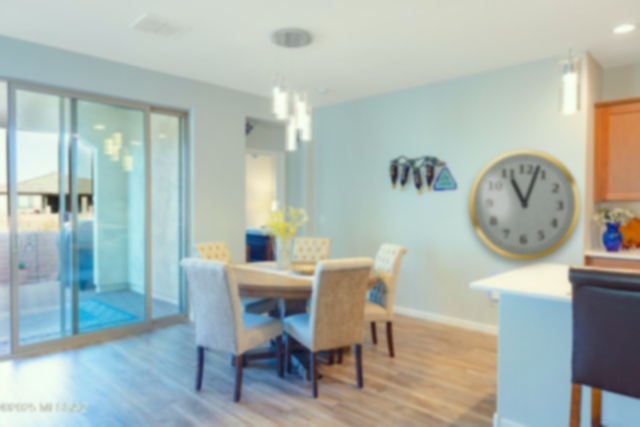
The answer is 11:03
